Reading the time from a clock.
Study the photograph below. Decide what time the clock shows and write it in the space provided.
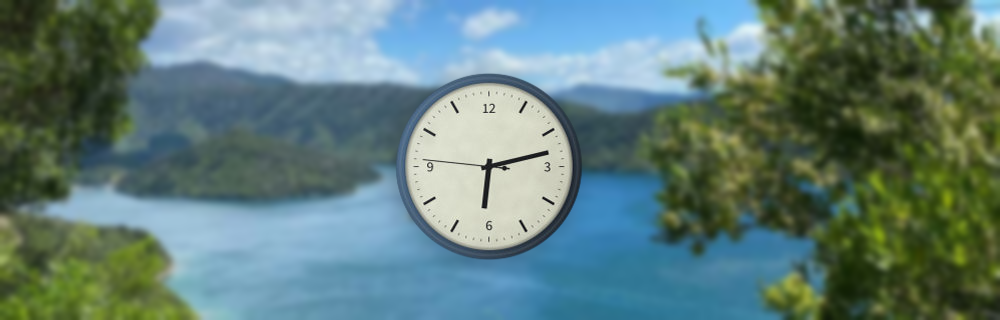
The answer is 6:12:46
